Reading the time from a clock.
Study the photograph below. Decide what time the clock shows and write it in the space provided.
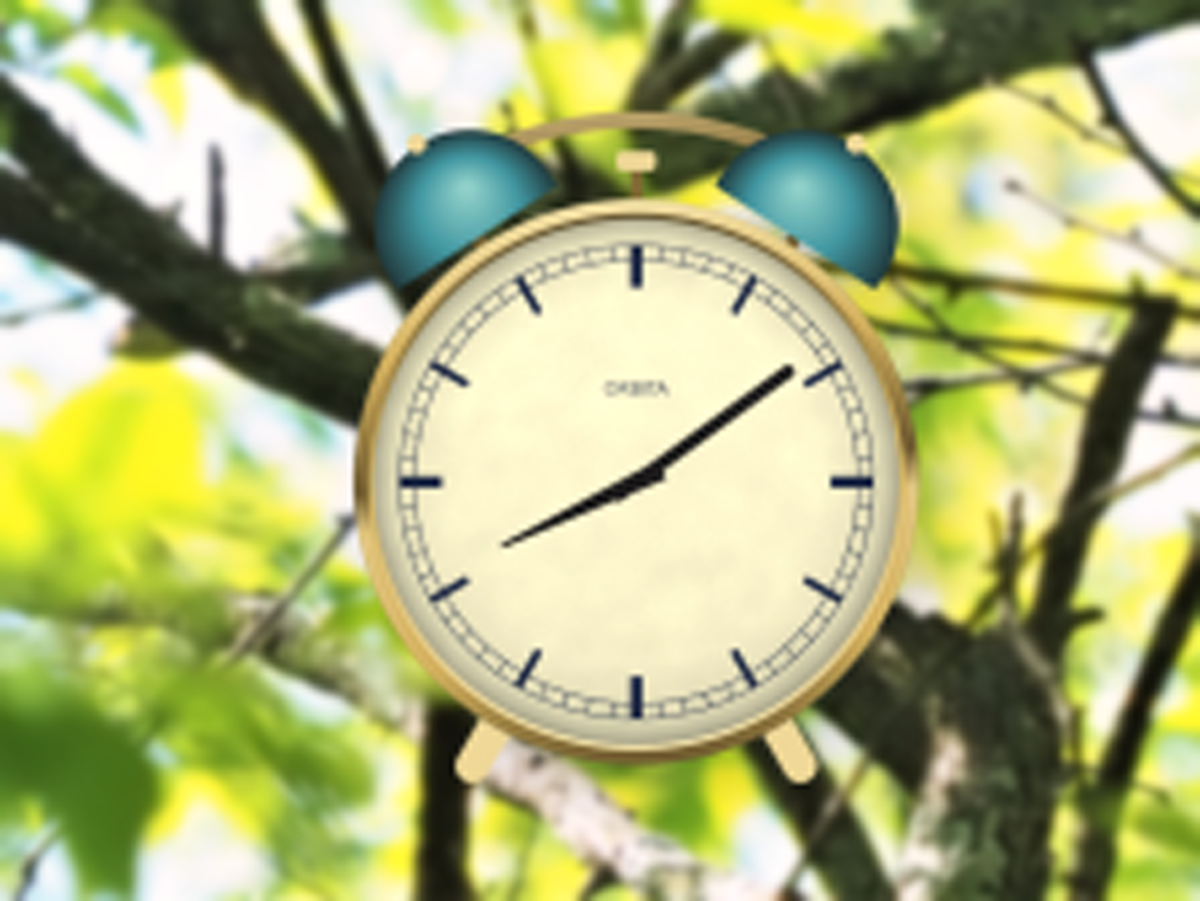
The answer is 8:09
